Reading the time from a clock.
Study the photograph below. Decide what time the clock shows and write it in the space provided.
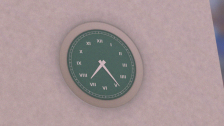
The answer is 7:24
